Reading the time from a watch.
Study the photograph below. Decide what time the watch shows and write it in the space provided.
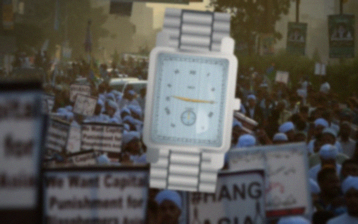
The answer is 9:15
